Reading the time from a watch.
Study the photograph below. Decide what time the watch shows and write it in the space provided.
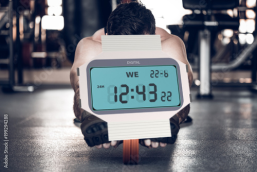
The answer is 12:43:22
